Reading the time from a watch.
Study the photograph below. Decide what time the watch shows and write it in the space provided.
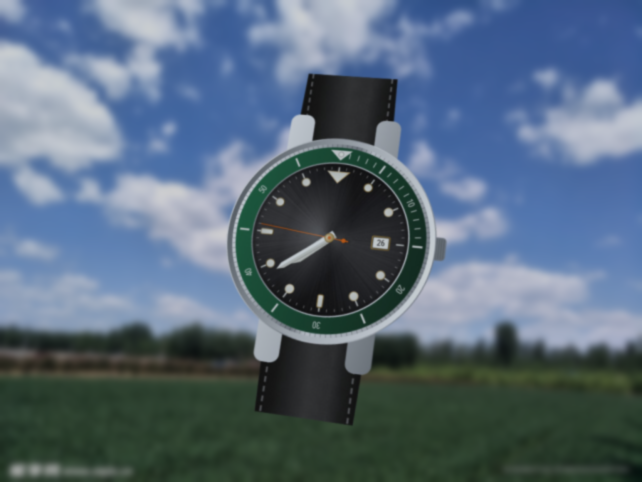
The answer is 7:38:46
